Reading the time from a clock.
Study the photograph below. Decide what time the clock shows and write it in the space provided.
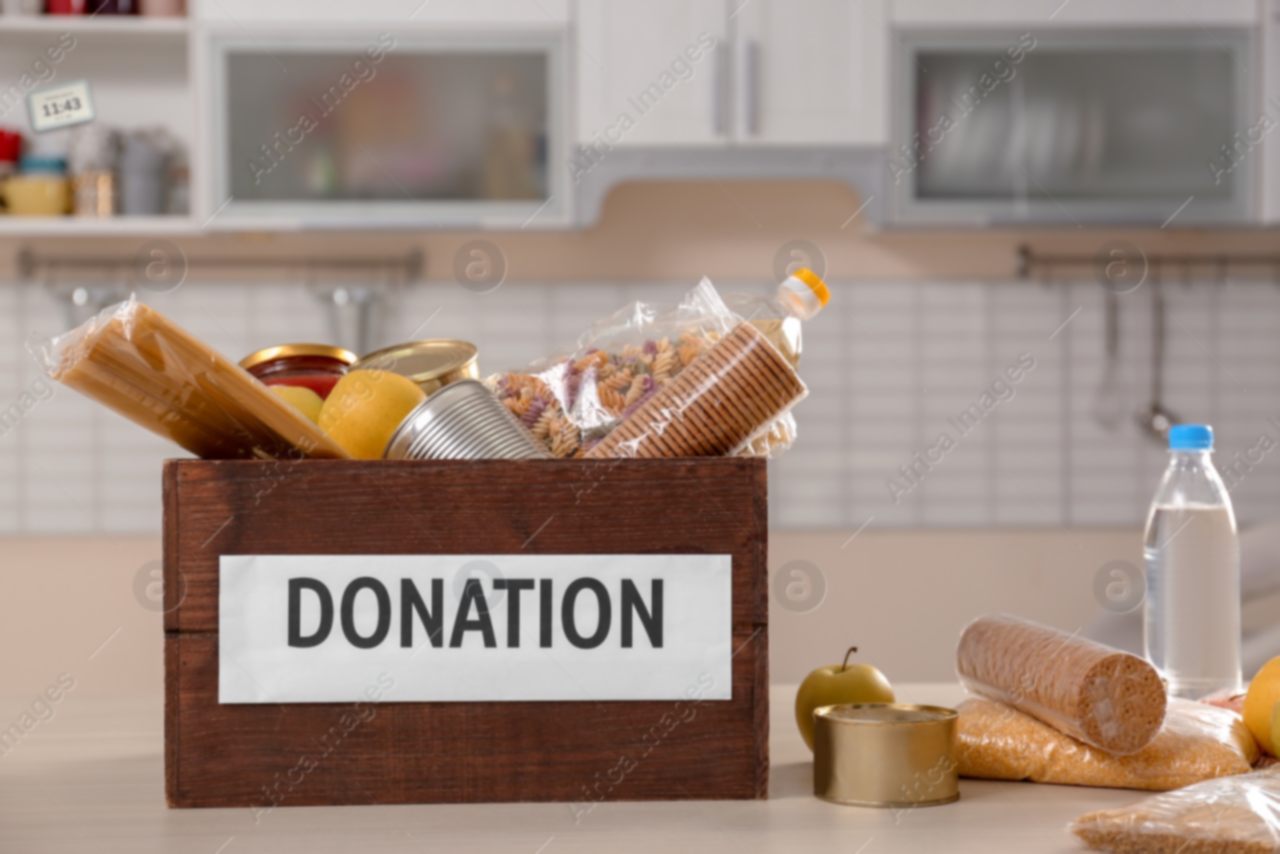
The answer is 11:43
